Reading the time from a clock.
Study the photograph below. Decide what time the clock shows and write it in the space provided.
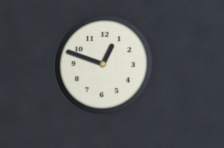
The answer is 12:48
